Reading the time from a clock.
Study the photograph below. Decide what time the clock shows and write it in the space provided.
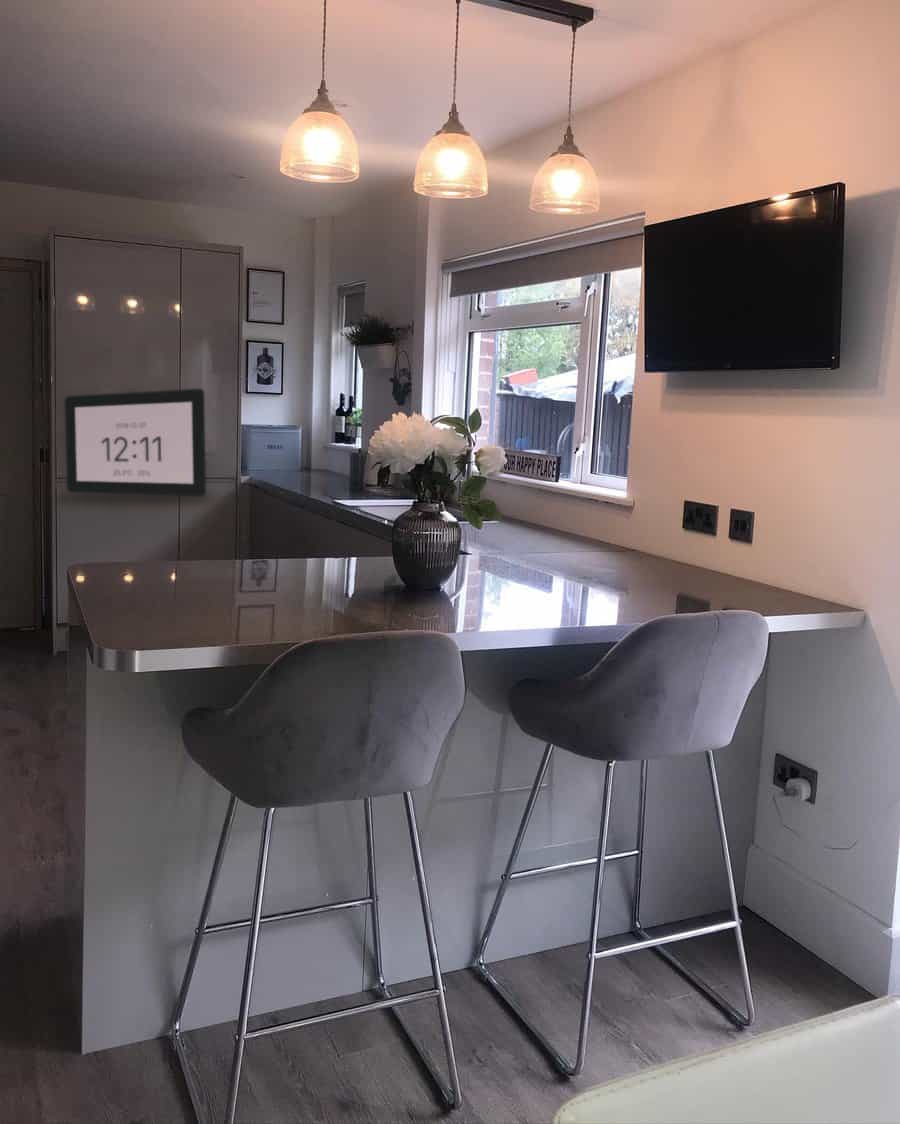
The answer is 12:11
